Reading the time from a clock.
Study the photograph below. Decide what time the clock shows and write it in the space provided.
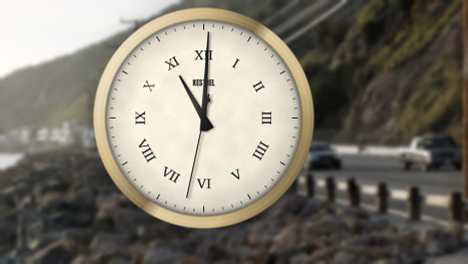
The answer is 11:00:32
